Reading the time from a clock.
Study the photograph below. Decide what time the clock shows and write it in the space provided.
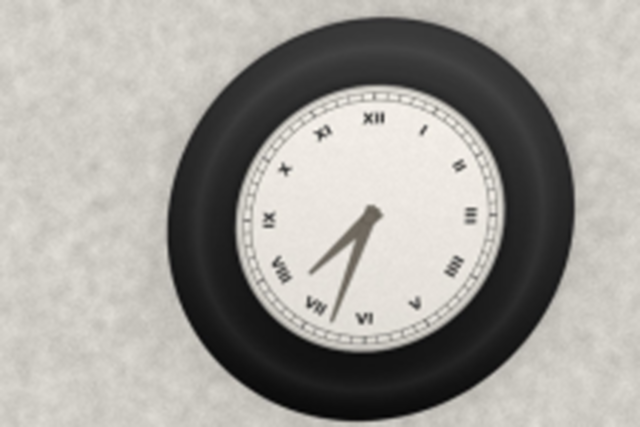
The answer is 7:33
